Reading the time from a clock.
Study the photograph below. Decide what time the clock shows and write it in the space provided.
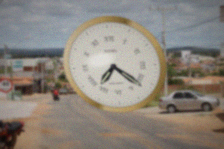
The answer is 7:22
